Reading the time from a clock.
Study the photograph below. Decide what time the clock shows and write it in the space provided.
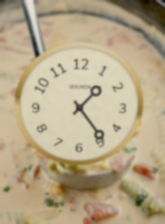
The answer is 1:24
